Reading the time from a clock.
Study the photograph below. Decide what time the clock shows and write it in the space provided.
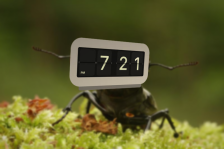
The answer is 7:21
